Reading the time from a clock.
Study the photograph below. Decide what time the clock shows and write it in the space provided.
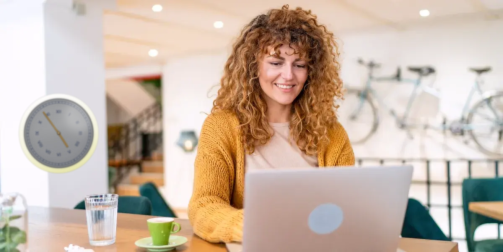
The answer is 4:54
